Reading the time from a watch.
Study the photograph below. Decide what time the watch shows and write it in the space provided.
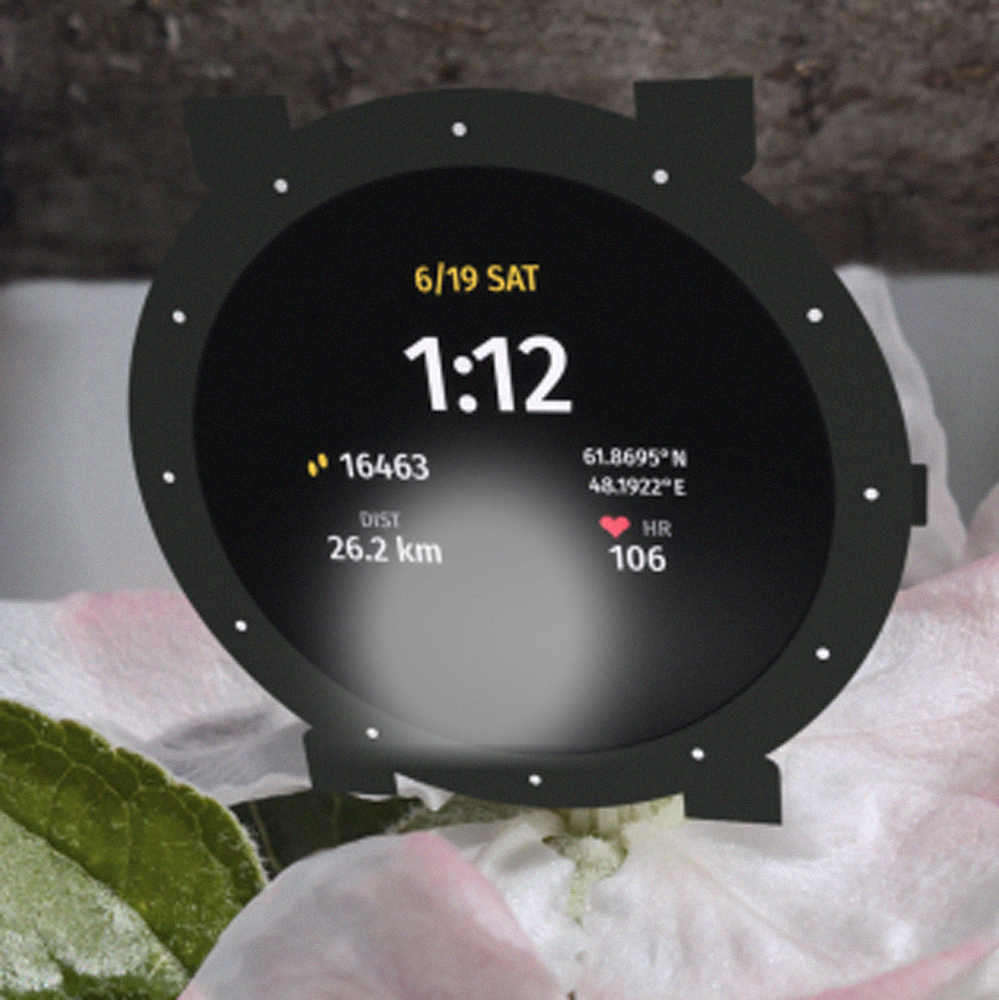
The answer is 1:12
